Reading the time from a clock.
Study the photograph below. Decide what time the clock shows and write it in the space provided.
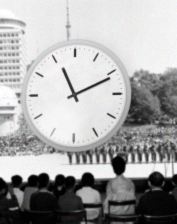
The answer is 11:11
